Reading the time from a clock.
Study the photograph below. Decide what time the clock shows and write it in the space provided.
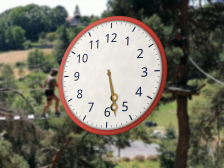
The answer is 5:28
